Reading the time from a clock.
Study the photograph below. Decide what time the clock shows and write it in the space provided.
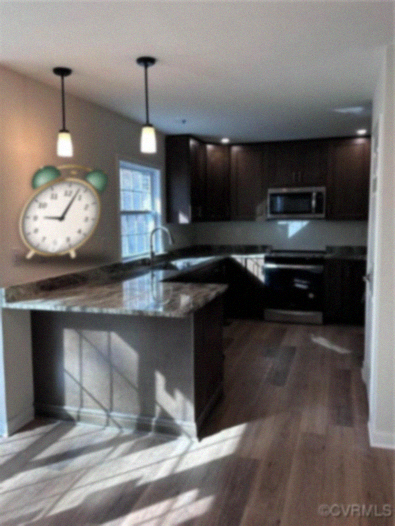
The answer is 9:03
